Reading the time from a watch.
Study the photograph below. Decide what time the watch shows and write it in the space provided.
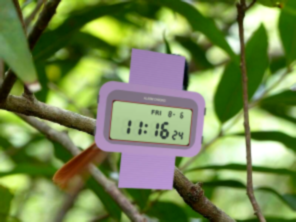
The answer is 11:16
